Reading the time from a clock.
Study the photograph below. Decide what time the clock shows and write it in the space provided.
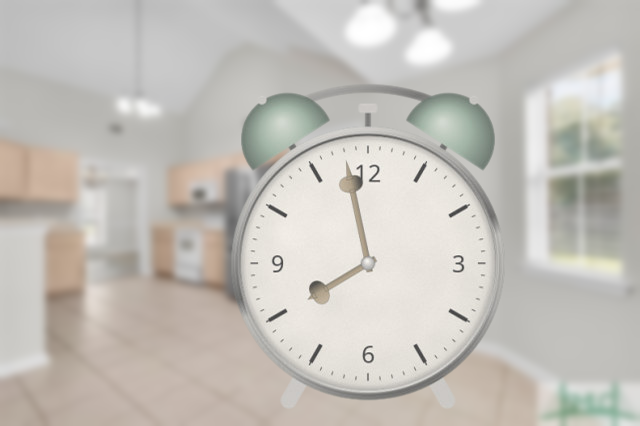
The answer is 7:58
